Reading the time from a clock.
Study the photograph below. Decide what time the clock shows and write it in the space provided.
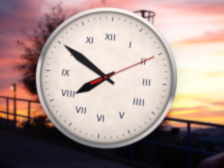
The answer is 7:50:10
